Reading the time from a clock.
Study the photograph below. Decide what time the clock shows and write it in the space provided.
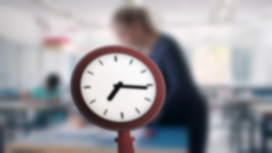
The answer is 7:16
